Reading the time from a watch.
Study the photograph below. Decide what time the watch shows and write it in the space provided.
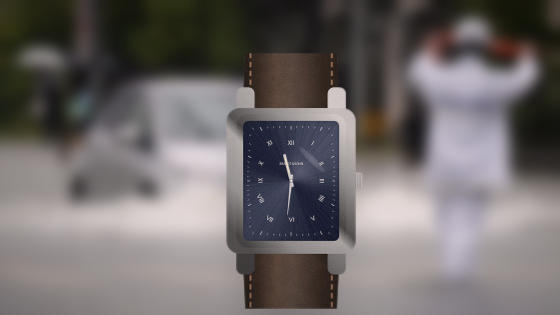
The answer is 11:31
